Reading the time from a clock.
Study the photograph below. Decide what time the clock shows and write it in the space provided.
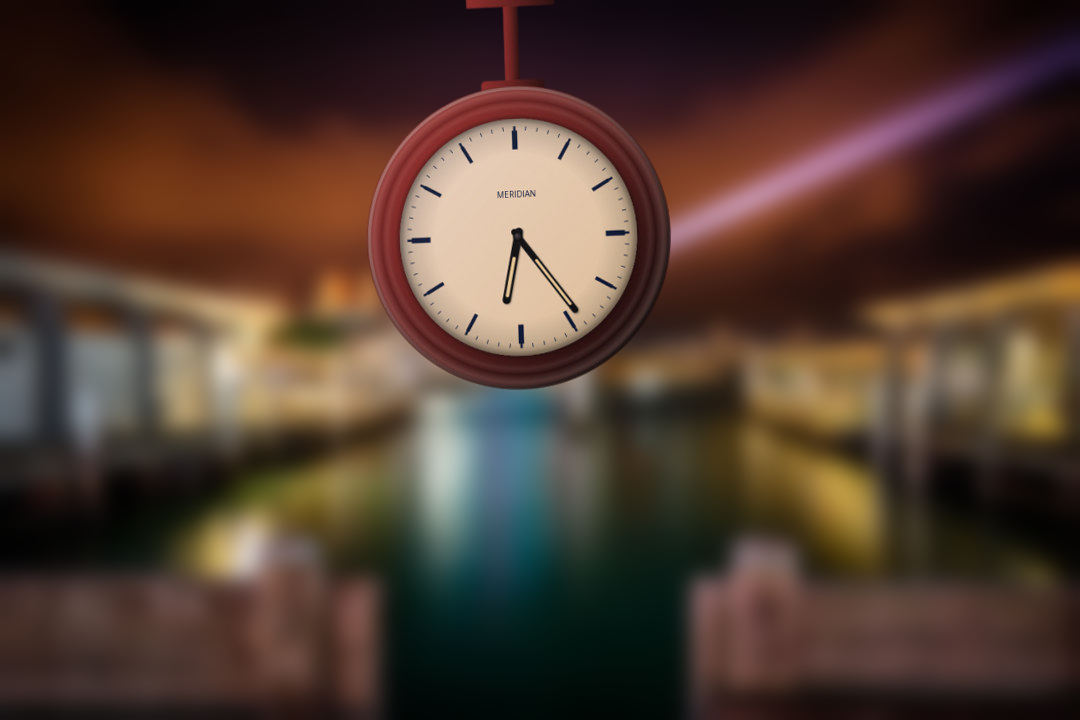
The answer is 6:24
